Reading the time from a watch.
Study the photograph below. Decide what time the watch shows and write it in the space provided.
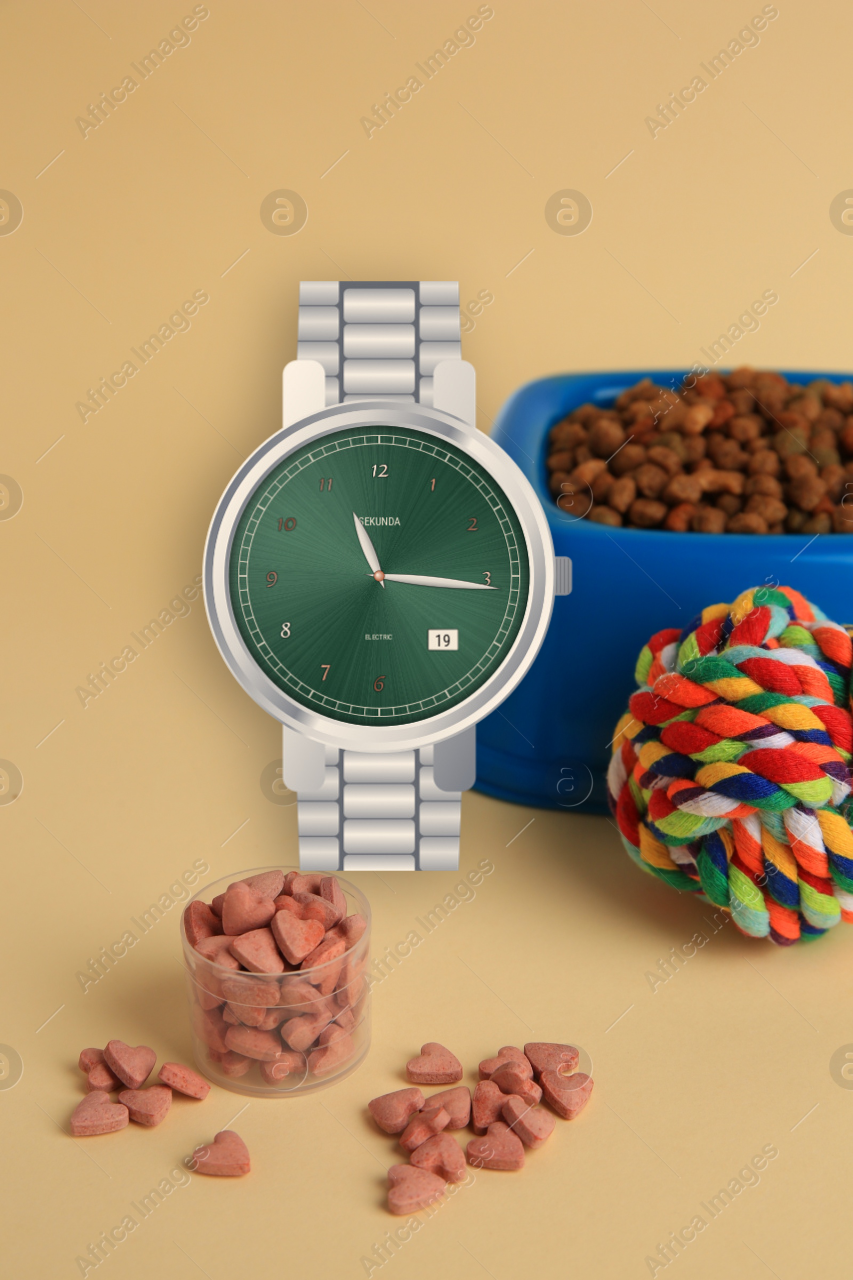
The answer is 11:16
